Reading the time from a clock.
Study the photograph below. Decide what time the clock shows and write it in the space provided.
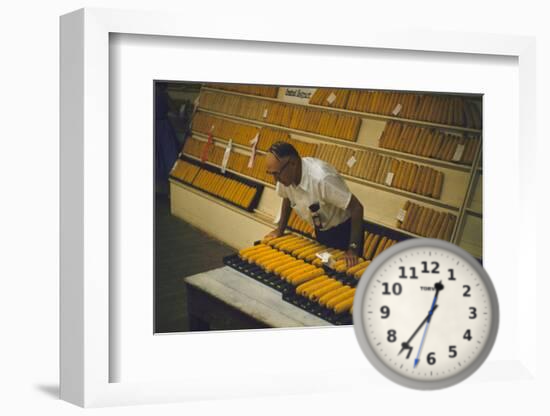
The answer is 12:36:33
